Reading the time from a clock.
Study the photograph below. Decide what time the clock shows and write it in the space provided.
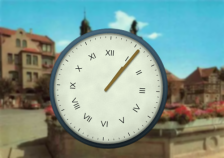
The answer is 1:06
